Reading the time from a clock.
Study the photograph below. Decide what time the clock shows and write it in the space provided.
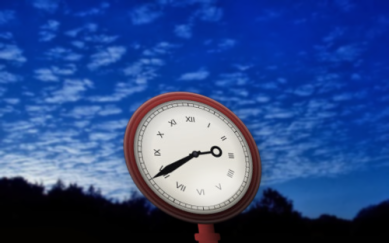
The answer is 2:40
